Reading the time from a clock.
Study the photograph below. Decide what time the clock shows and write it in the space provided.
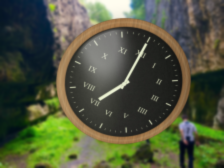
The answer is 7:00
